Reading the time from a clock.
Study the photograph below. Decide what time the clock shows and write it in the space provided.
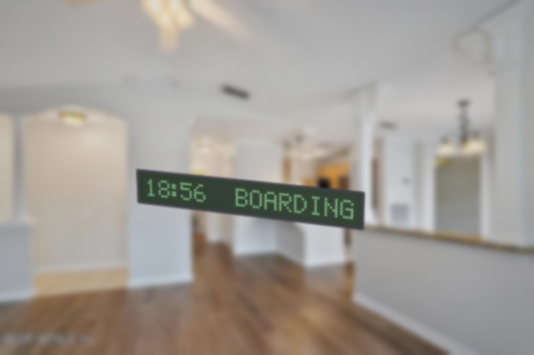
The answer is 18:56
